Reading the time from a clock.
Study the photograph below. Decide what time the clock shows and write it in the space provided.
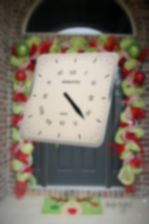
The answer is 4:22
